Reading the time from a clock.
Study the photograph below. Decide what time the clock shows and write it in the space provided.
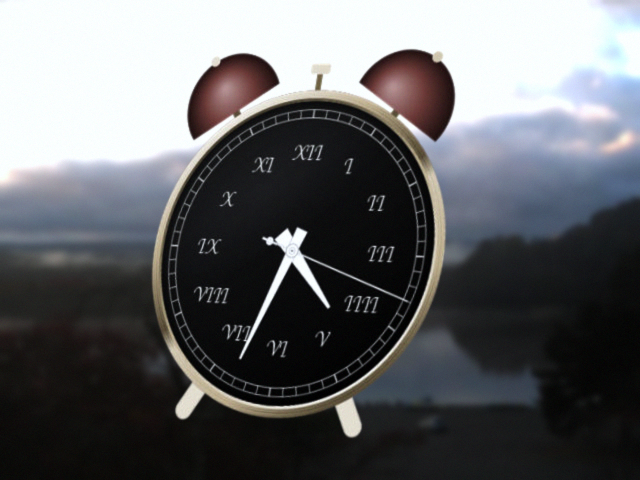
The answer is 4:33:18
